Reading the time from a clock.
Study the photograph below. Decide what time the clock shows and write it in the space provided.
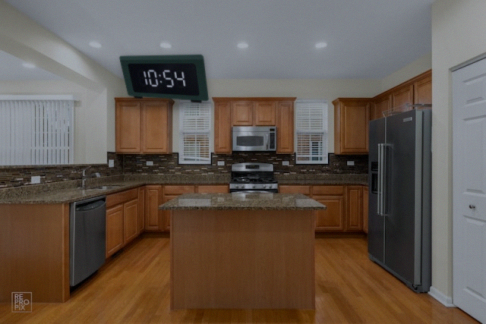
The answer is 10:54
